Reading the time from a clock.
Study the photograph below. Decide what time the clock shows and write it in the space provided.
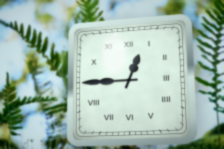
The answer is 12:45
